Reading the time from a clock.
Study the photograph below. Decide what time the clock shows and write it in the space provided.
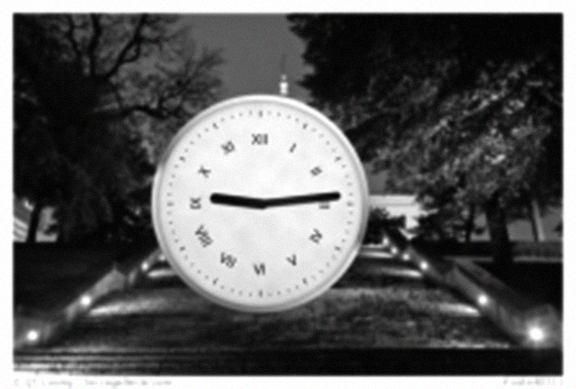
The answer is 9:14
